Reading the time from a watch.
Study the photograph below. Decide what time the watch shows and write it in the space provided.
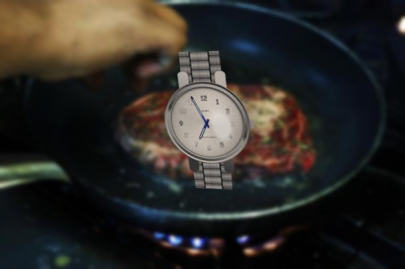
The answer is 6:56
